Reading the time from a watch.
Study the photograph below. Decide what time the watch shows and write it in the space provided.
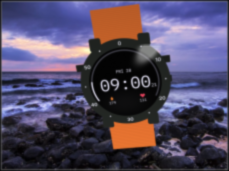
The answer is 9:00
